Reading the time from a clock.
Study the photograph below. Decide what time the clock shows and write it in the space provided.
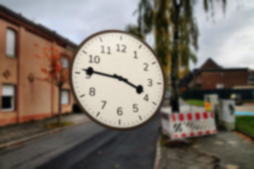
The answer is 3:46
